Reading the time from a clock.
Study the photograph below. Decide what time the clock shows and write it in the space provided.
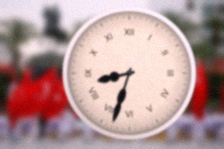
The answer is 8:33
